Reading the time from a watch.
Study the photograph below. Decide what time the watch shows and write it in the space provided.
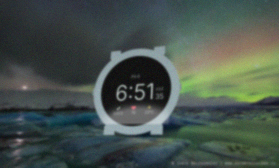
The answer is 6:51
